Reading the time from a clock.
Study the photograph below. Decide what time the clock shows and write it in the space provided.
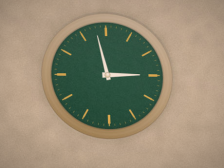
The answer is 2:58
